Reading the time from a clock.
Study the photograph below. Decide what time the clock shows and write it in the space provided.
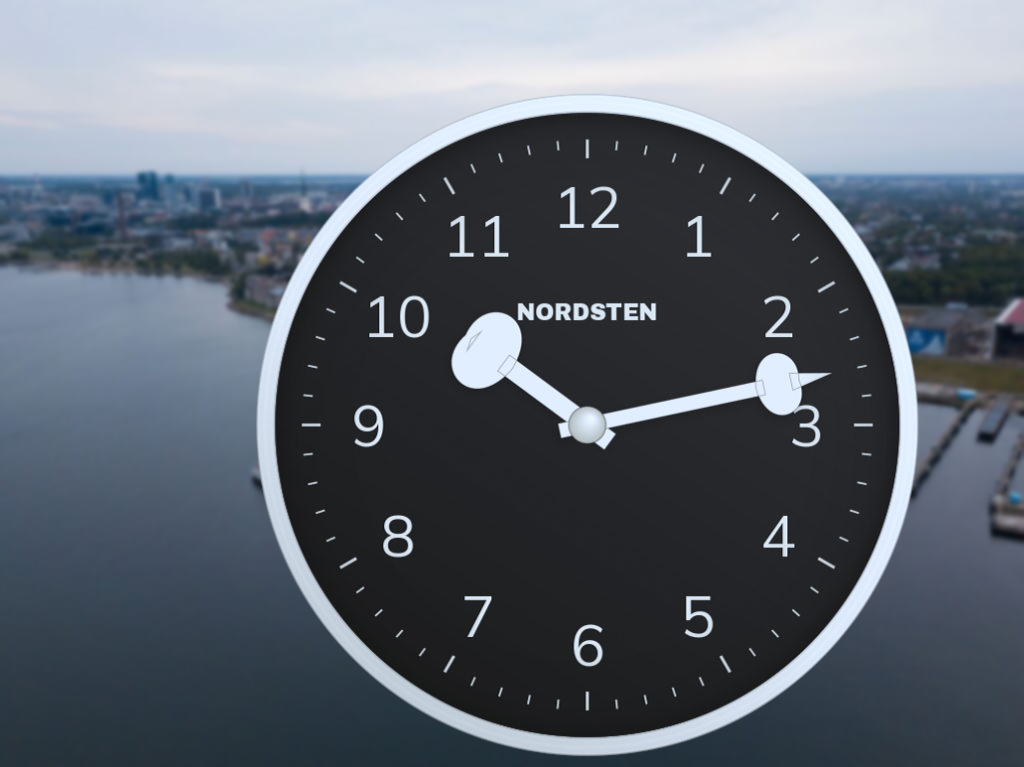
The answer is 10:13
